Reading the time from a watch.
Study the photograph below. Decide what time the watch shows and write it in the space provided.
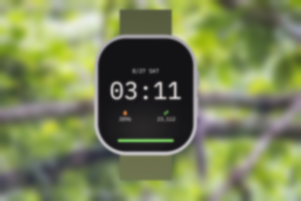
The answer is 3:11
